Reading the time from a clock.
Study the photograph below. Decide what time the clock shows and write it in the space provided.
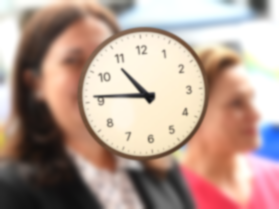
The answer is 10:46
